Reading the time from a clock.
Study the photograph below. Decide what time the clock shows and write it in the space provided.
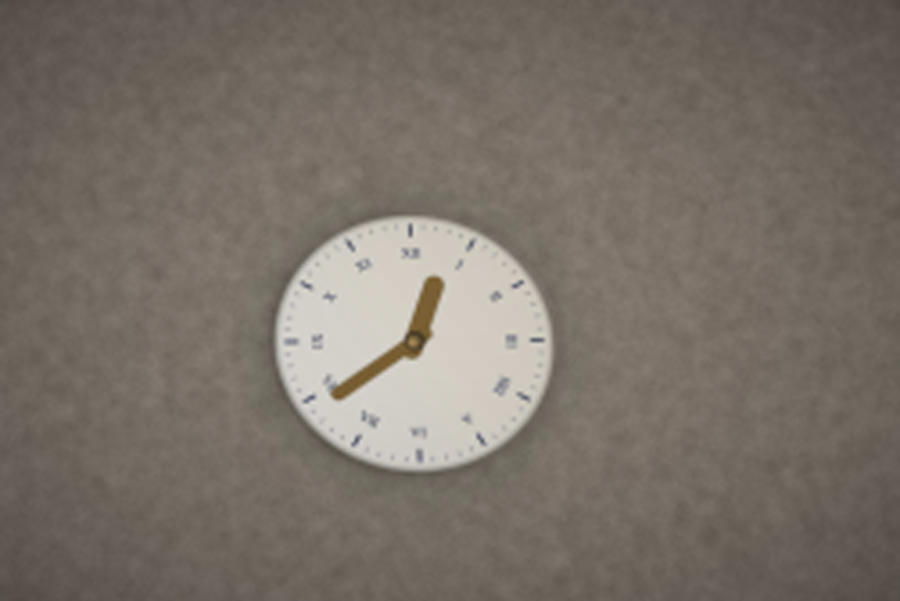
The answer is 12:39
